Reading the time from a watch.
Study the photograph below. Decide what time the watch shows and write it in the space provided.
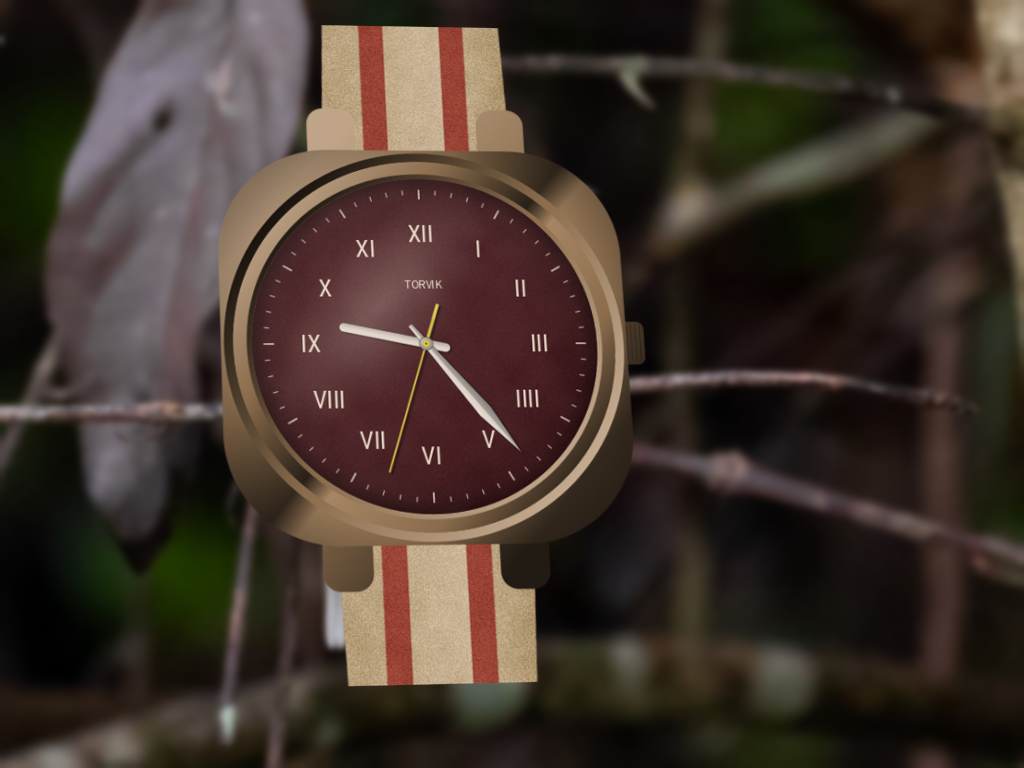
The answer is 9:23:33
